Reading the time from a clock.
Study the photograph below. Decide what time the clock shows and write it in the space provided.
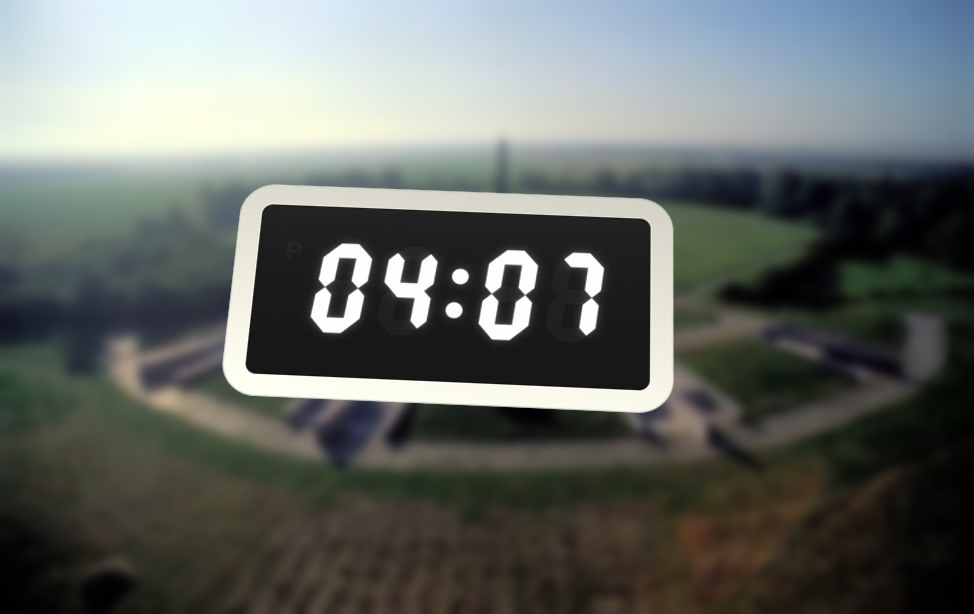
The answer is 4:07
